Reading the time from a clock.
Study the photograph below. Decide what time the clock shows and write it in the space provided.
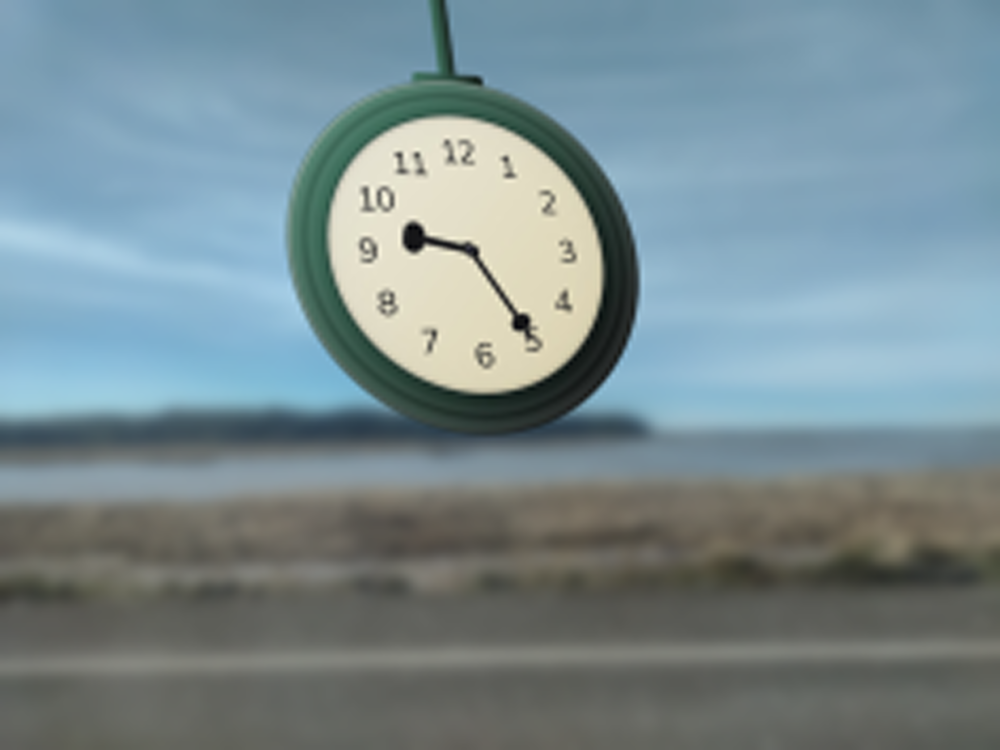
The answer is 9:25
